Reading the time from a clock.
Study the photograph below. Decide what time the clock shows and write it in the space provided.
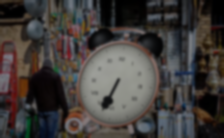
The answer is 6:33
